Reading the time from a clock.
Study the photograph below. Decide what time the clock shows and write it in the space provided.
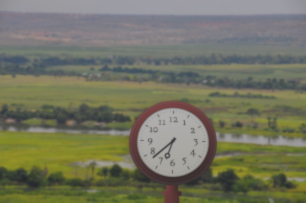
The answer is 6:38
